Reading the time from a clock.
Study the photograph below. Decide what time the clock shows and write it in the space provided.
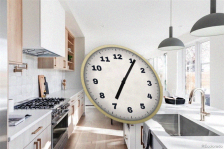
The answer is 7:06
